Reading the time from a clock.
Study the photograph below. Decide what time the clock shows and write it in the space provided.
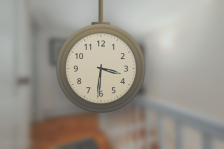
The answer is 3:31
